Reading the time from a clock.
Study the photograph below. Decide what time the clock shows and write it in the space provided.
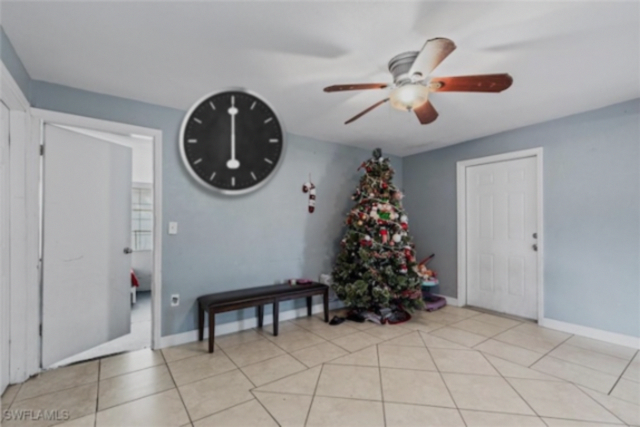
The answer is 6:00
